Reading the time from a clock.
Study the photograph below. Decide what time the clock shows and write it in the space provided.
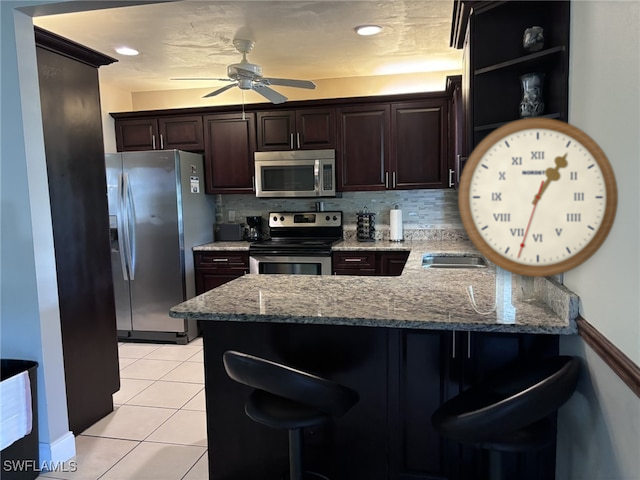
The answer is 1:05:33
